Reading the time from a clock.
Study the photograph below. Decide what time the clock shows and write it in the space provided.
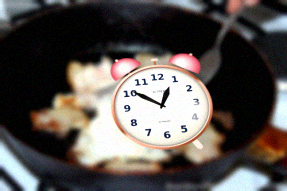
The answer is 12:51
